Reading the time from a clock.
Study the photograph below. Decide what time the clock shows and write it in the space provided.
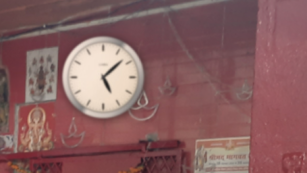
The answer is 5:08
